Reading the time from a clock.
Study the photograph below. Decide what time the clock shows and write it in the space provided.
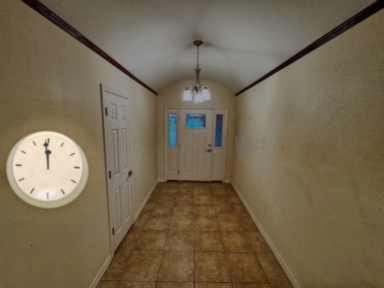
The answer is 11:59
